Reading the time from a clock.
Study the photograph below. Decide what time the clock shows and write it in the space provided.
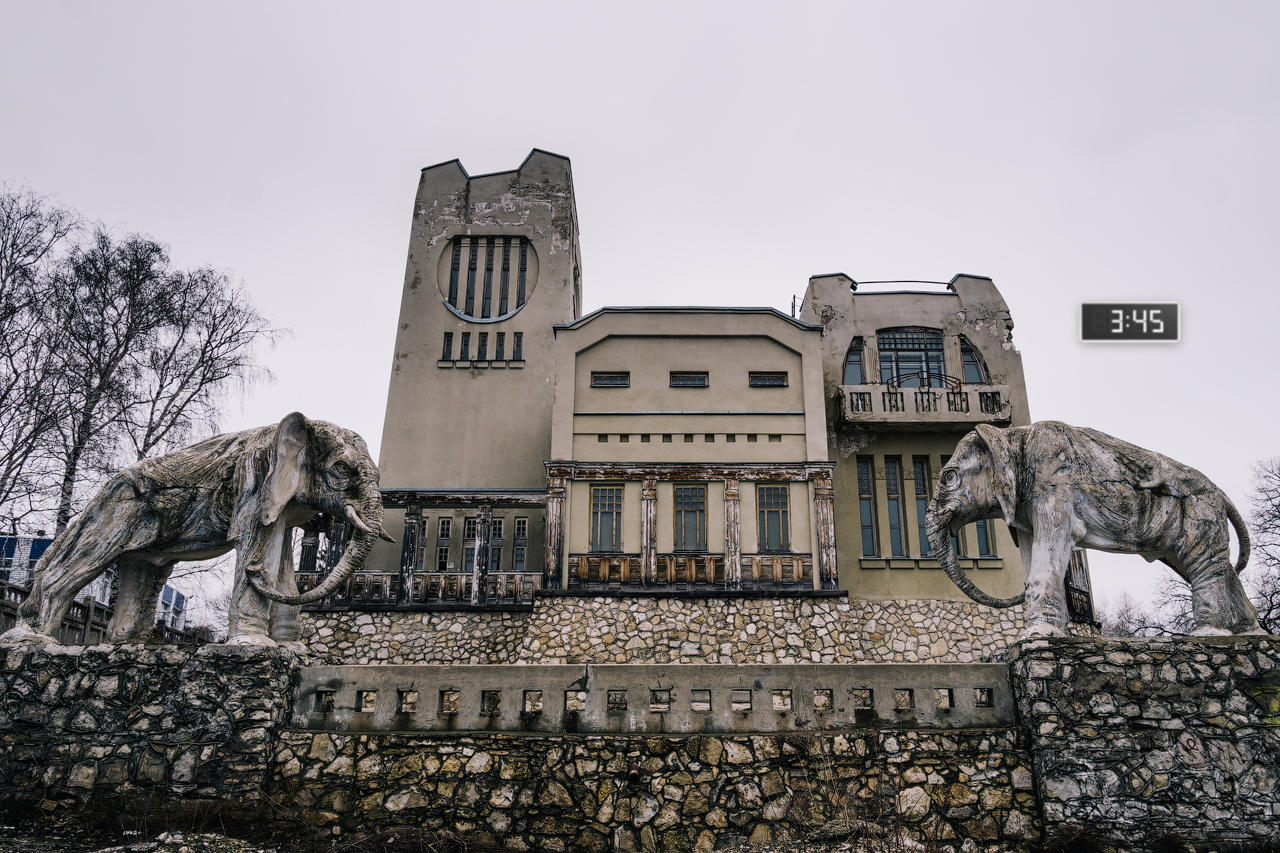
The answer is 3:45
